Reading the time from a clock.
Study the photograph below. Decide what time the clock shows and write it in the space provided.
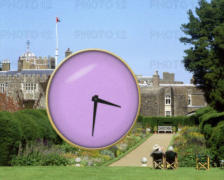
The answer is 3:31
